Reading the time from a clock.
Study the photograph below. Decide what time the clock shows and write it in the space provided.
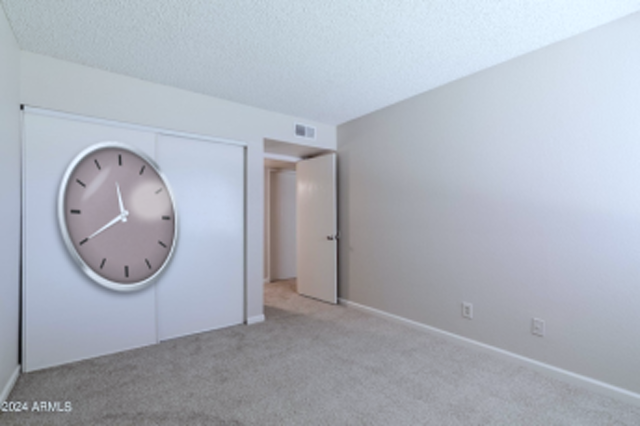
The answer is 11:40
